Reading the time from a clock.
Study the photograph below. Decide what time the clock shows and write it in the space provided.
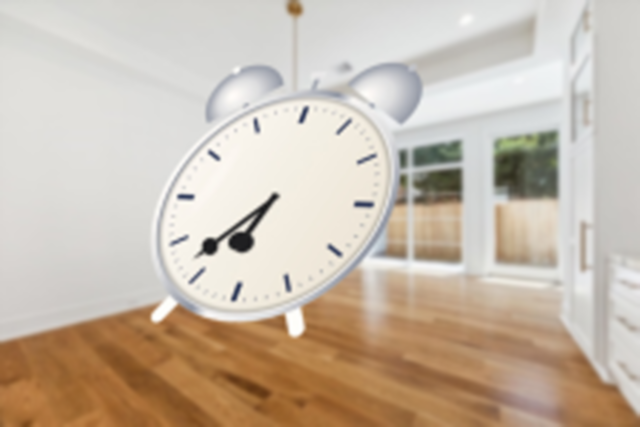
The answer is 6:37
